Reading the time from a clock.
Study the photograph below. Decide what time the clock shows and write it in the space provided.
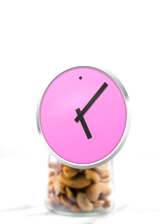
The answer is 5:07
